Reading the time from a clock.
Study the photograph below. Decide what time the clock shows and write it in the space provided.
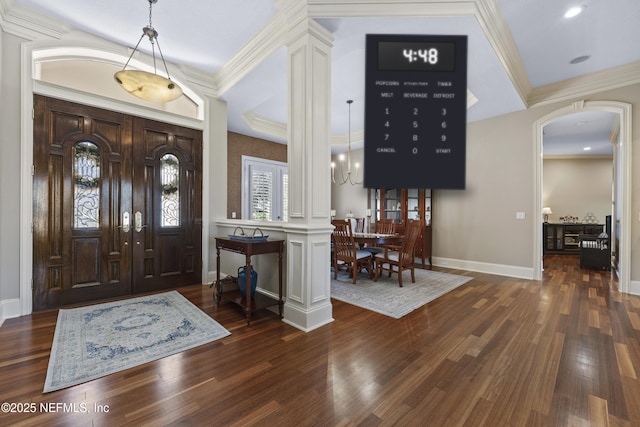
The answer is 4:48
